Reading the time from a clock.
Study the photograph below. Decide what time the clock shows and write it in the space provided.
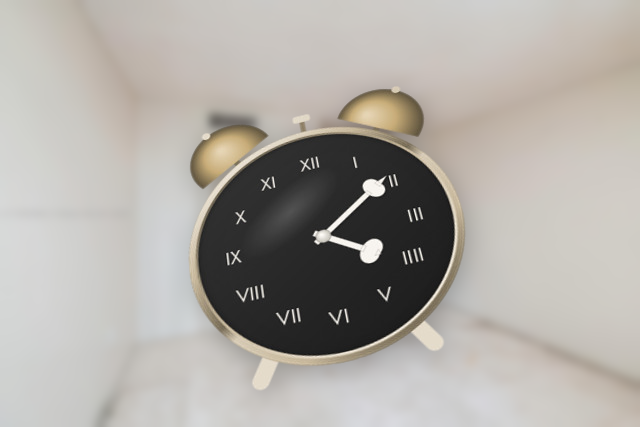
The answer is 4:09
